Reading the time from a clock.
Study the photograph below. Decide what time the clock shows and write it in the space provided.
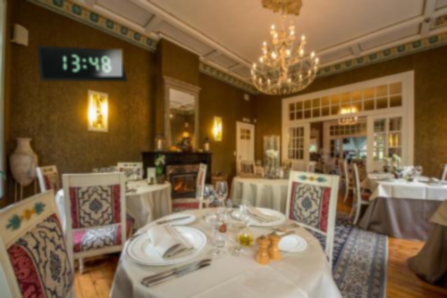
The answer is 13:48
